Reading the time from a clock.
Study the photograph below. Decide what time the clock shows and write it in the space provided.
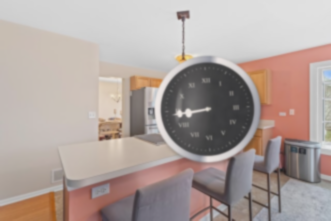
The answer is 8:44
